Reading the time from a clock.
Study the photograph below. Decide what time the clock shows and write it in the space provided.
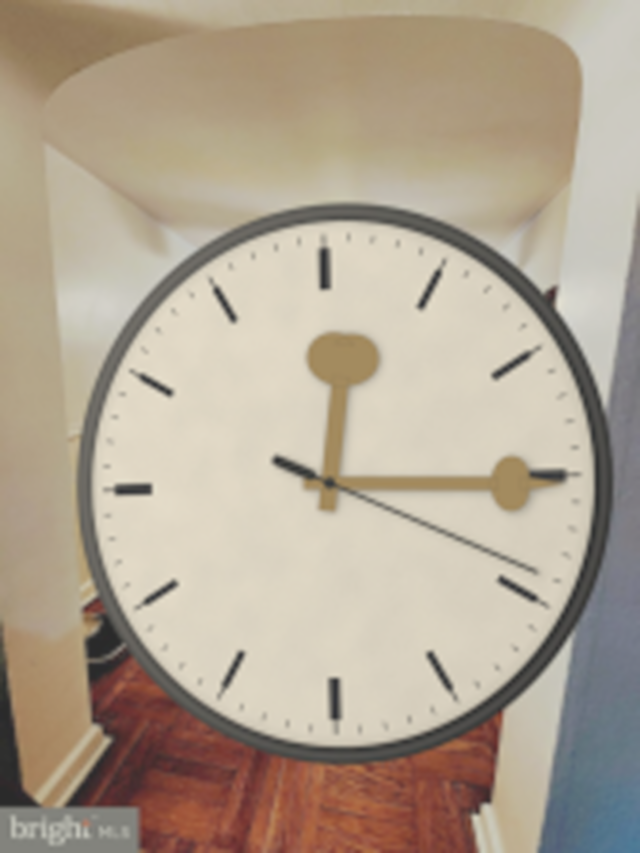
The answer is 12:15:19
